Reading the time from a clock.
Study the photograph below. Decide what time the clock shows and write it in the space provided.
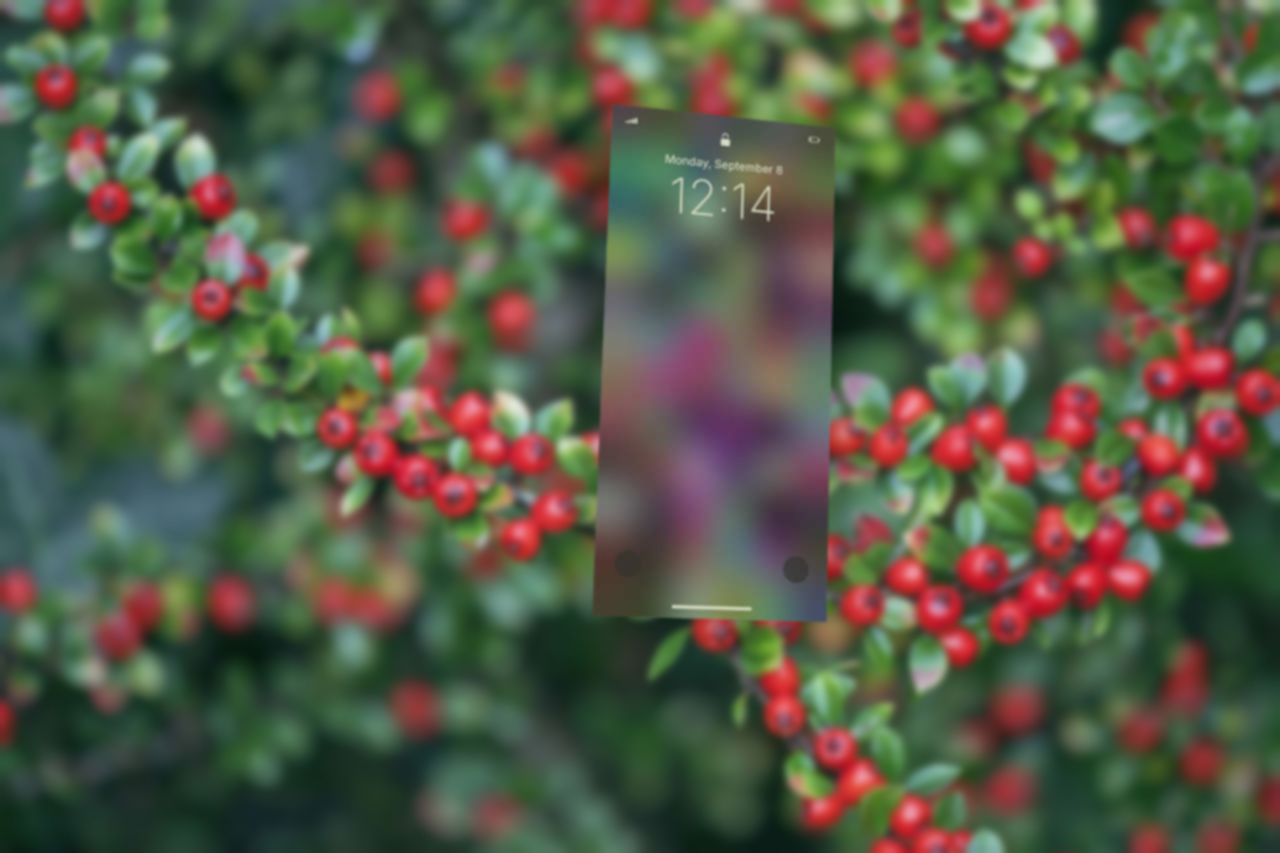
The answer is 12:14
